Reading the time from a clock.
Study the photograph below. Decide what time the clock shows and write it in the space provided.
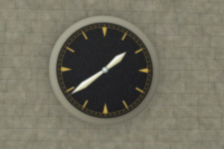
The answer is 1:39
